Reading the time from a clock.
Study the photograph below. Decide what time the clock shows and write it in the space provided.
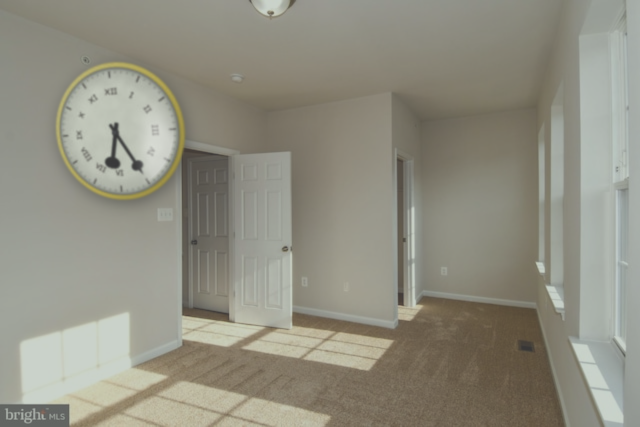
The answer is 6:25
